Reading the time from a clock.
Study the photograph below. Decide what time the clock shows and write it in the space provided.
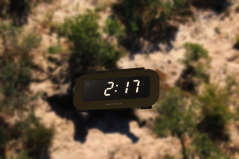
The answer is 2:17
